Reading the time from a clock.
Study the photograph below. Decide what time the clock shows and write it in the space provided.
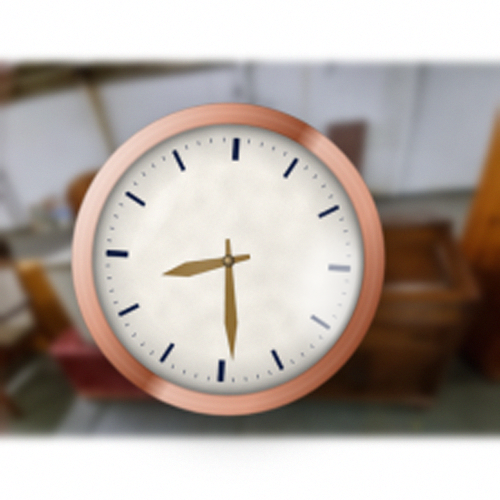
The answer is 8:29
